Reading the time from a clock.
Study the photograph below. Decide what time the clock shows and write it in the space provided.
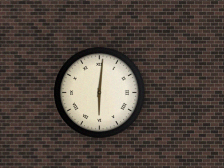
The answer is 6:01
